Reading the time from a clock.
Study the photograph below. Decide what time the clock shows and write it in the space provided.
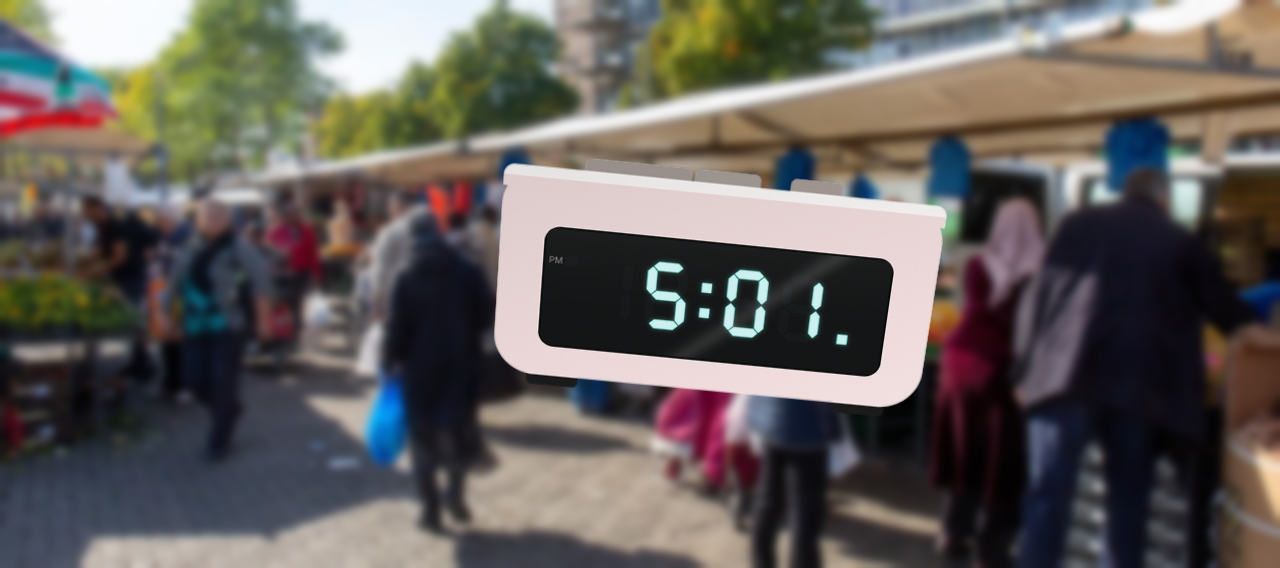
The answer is 5:01
